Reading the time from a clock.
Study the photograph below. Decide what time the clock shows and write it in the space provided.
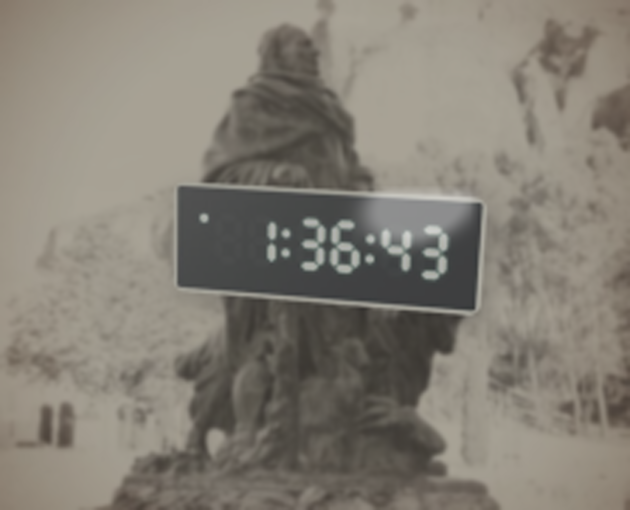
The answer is 1:36:43
